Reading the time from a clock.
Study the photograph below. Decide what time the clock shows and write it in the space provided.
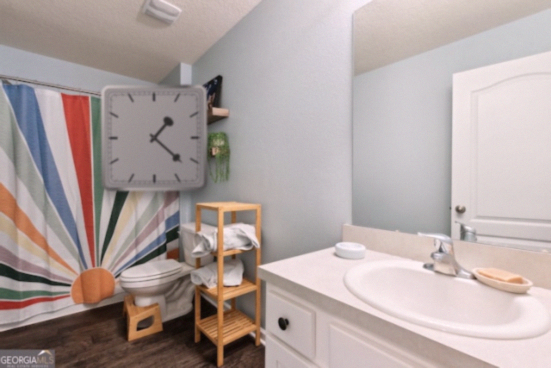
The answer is 1:22
